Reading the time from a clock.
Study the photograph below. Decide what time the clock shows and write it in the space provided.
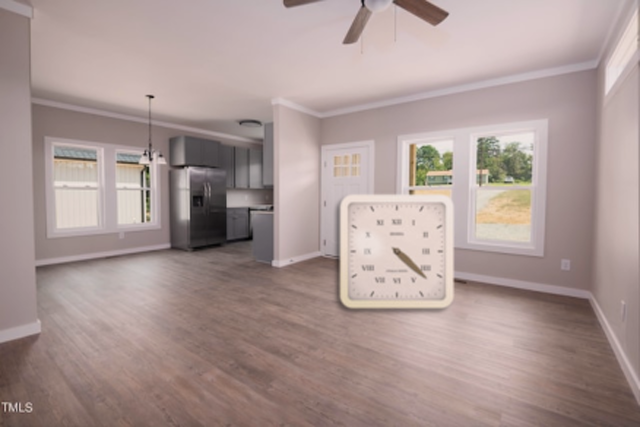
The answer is 4:22
